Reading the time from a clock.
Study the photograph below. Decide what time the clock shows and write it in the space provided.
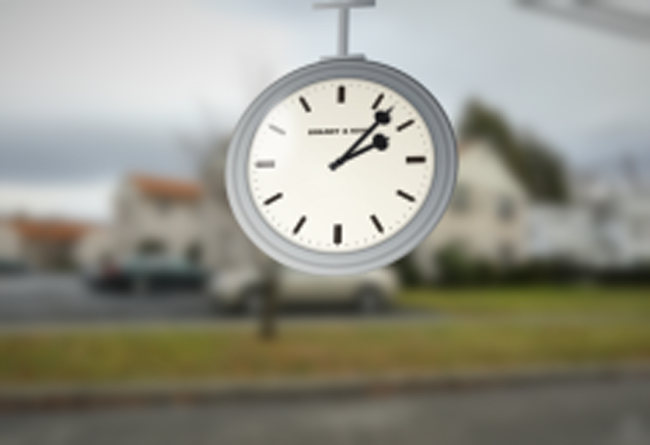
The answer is 2:07
